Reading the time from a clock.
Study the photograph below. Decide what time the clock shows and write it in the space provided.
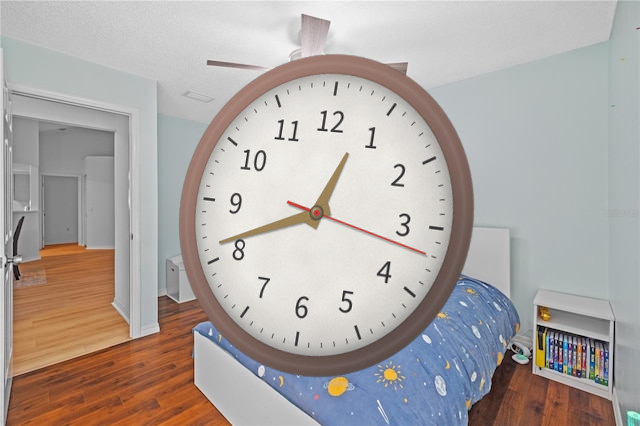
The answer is 12:41:17
